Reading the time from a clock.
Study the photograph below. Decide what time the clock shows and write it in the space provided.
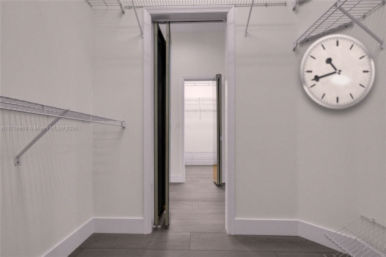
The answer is 10:42
